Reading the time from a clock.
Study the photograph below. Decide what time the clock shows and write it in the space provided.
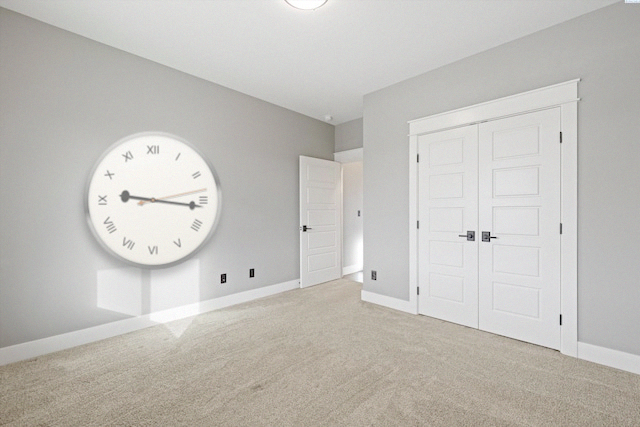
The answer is 9:16:13
